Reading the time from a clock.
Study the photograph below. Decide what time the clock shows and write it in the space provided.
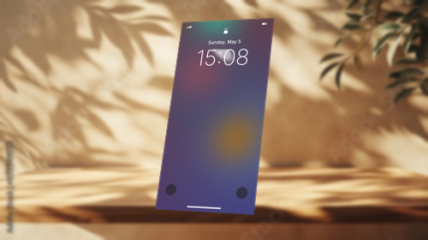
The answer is 15:08
